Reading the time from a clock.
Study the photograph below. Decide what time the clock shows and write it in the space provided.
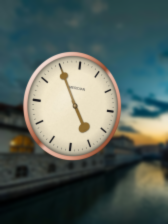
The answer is 4:55
